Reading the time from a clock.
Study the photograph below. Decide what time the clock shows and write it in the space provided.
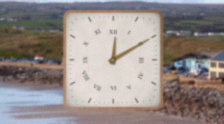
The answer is 12:10
